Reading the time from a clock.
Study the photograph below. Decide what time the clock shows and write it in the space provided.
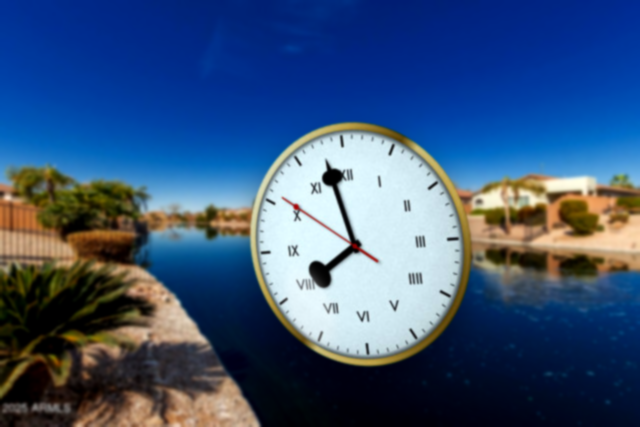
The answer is 7:57:51
